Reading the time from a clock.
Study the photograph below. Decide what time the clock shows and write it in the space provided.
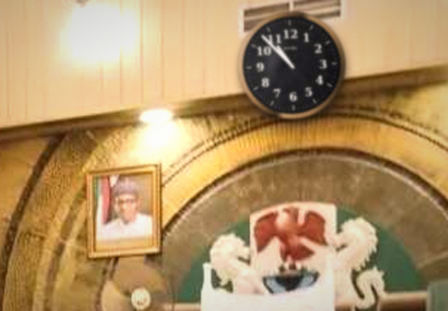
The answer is 10:53
